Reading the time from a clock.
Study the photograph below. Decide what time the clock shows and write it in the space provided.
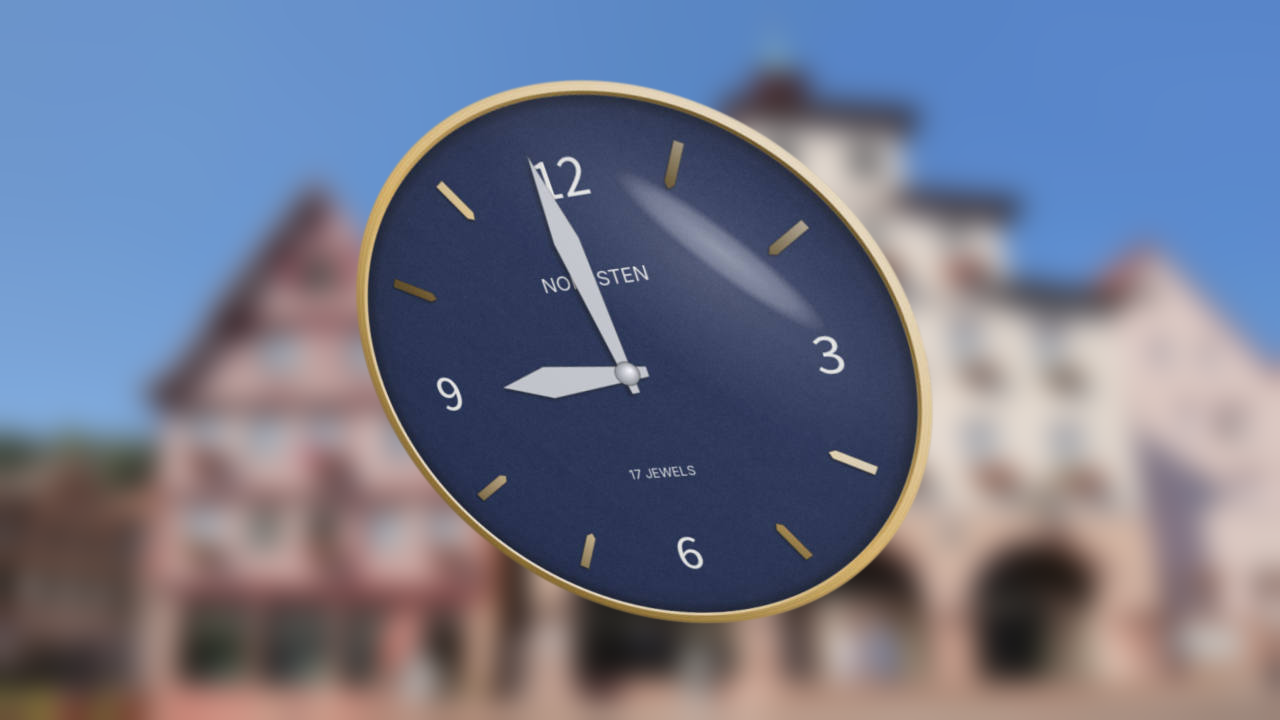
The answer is 8:59
